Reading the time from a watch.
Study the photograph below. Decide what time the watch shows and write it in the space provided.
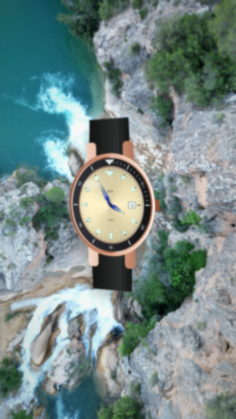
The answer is 3:55
